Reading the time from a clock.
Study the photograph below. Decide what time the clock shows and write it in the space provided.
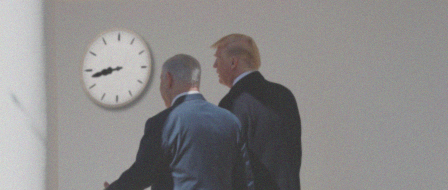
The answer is 8:43
